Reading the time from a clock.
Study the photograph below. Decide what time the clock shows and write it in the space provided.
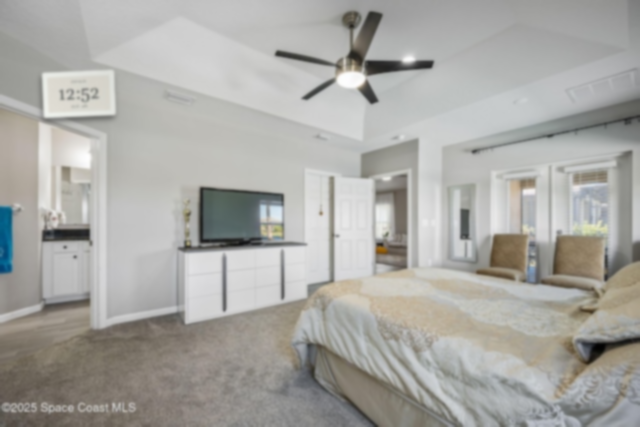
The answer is 12:52
